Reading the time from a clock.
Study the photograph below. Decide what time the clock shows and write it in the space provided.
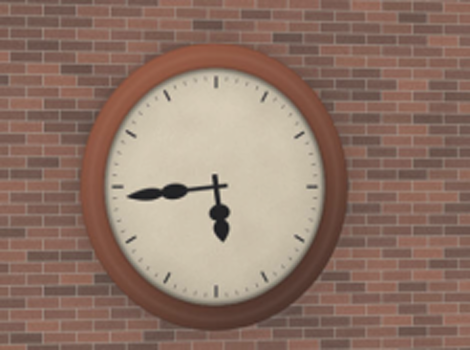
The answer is 5:44
